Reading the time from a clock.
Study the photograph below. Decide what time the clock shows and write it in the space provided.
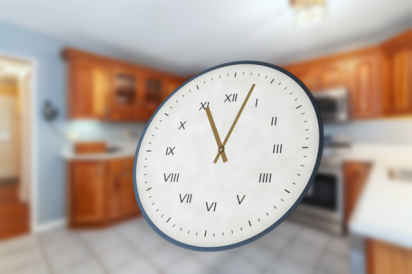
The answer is 11:03
